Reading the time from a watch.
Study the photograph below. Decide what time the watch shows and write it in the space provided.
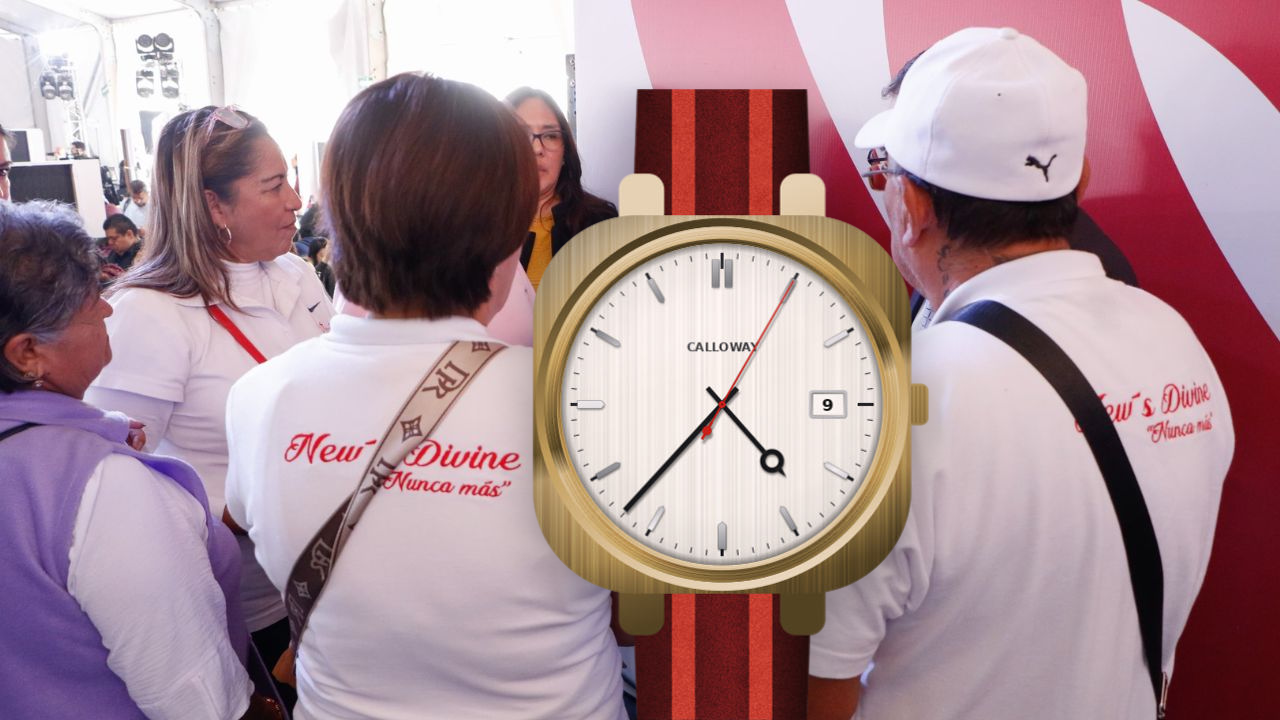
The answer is 4:37:05
